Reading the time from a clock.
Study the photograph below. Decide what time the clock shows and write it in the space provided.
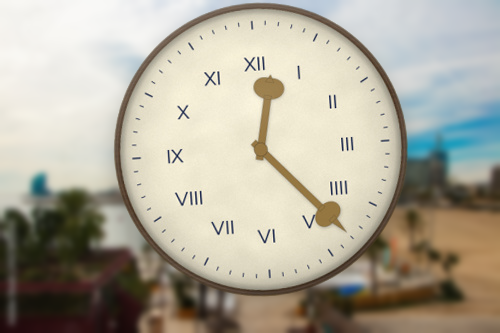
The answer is 12:23
